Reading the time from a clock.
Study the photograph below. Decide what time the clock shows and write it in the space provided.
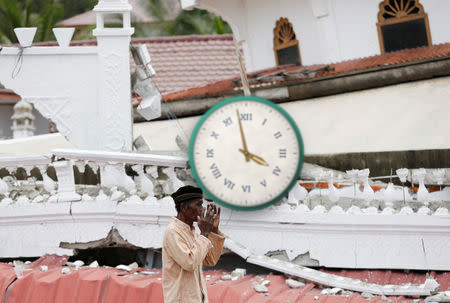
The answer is 3:58
